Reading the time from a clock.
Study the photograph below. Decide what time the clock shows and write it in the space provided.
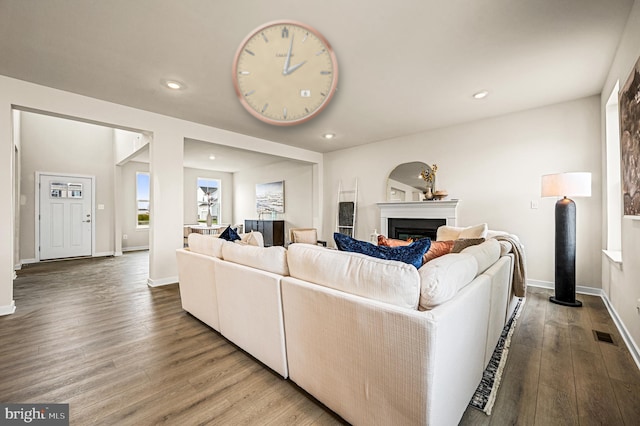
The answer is 2:02
